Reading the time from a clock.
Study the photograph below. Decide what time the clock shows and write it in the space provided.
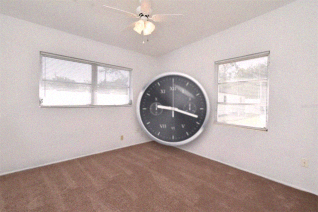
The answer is 9:18
